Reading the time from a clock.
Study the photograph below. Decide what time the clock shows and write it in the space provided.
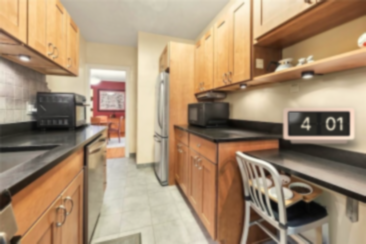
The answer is 4:01
